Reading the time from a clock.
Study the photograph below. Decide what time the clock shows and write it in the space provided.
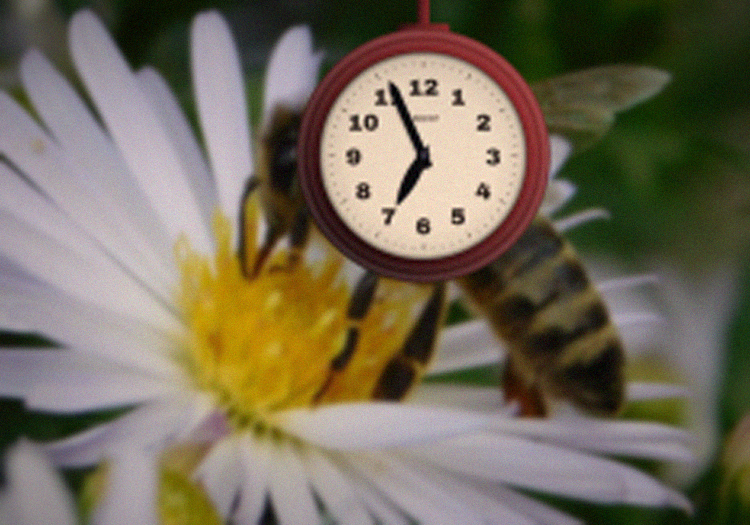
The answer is 6:56
